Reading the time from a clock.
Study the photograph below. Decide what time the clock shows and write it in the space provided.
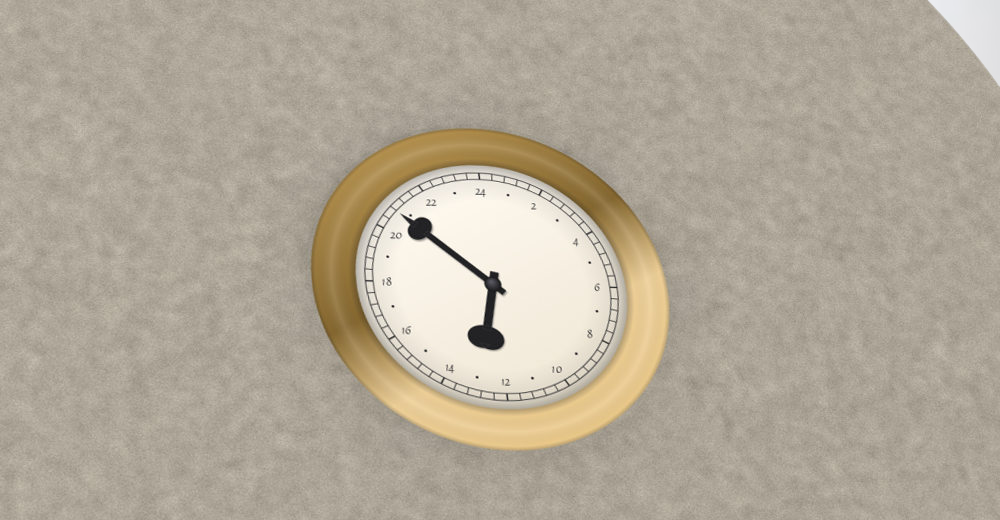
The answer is 12:52
